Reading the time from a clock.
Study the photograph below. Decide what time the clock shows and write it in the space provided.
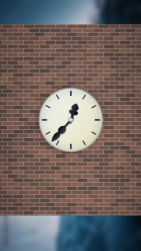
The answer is 12:37
